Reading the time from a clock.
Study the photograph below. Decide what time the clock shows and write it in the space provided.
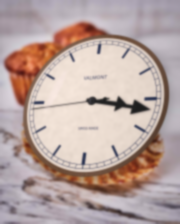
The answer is 3:16:44
